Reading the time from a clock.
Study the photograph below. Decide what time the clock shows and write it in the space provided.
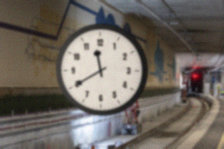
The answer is 11:40
